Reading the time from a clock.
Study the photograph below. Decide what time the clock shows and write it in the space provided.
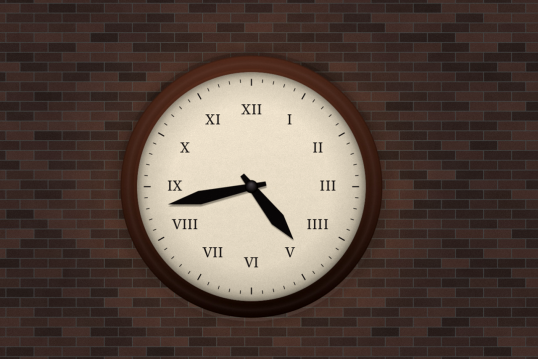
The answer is 4:43
